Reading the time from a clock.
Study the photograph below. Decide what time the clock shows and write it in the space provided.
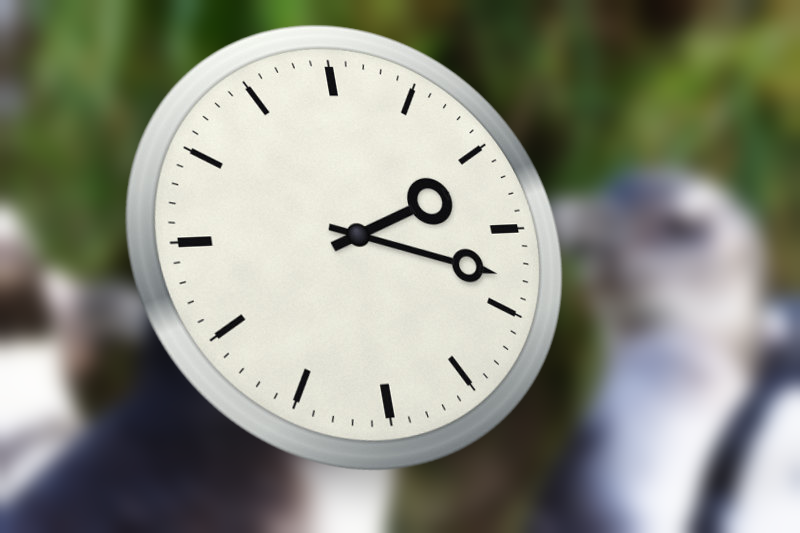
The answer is 2:18
